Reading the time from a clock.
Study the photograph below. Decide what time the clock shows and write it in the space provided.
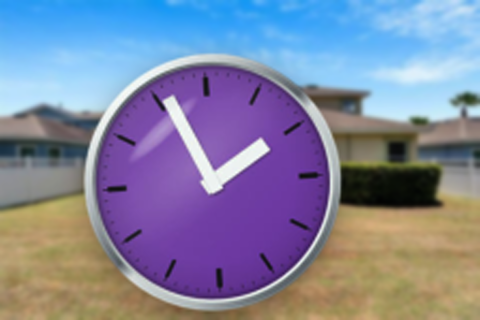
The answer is 1:56
